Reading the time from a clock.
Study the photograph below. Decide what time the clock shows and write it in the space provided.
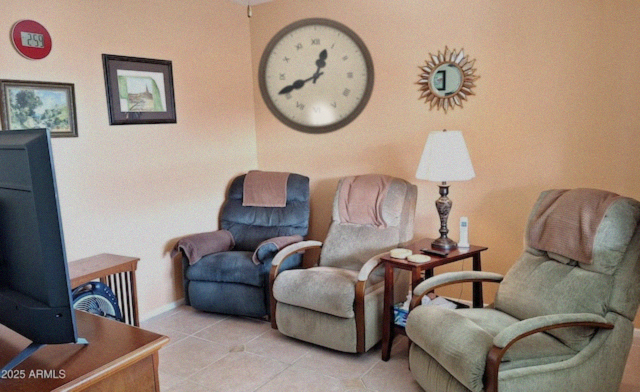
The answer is 12:41
